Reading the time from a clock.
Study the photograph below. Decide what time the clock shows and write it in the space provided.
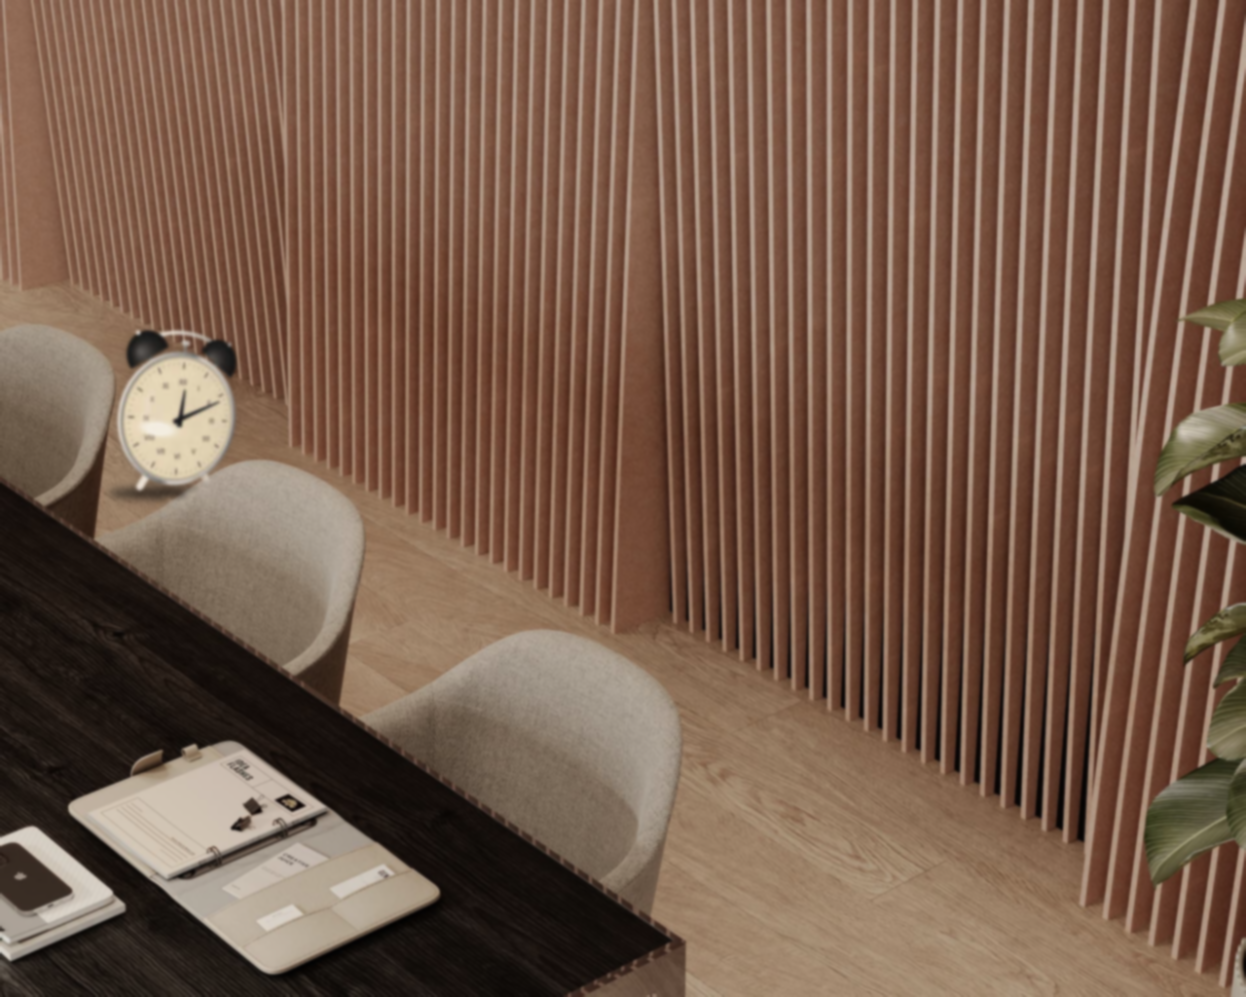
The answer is 12:11
